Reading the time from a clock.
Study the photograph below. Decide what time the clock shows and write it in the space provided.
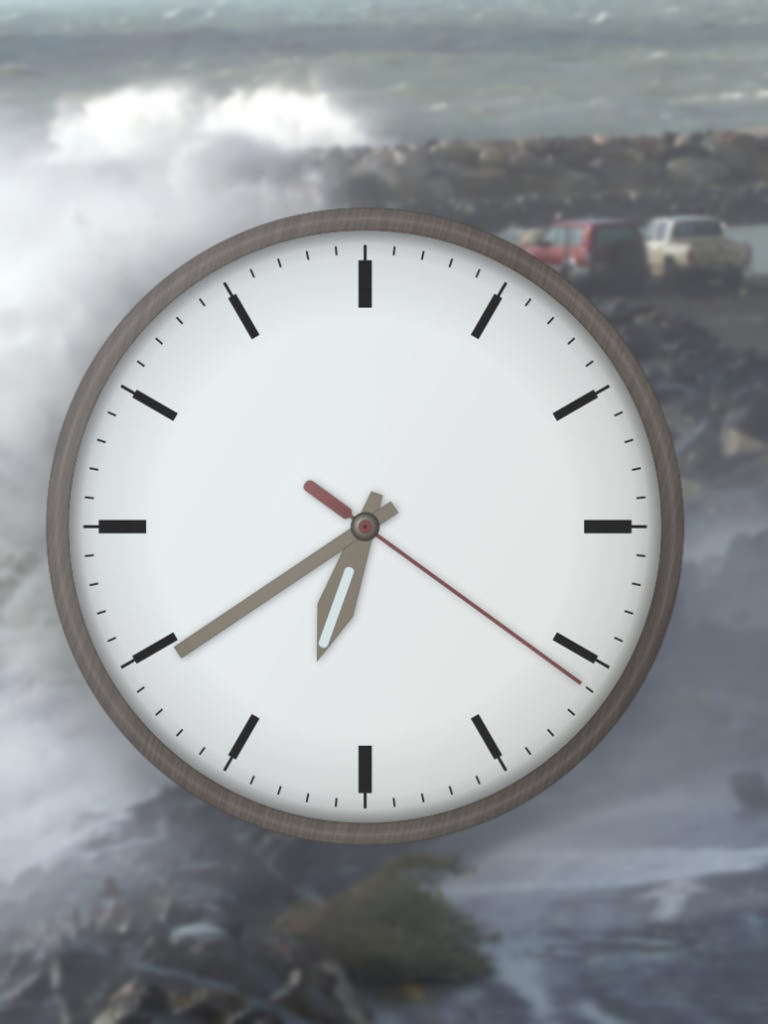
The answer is 6:39:21
